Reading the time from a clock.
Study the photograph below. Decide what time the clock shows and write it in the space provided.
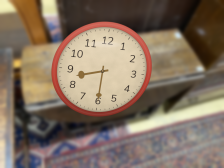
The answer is 8:30
